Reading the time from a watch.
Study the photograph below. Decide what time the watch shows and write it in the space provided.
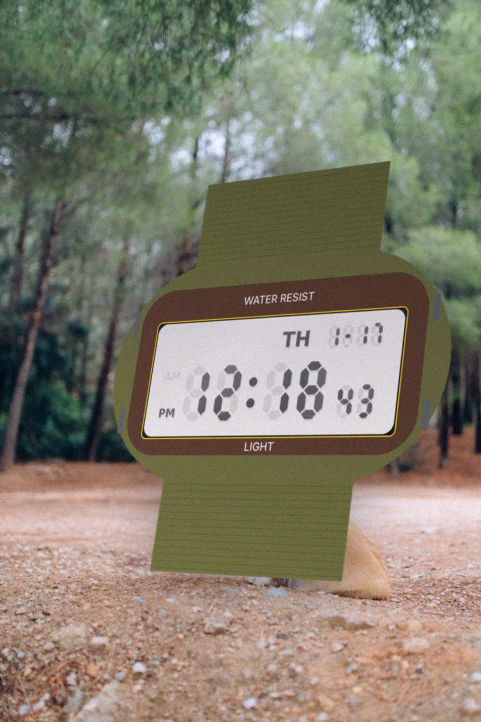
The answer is 12:18:43
